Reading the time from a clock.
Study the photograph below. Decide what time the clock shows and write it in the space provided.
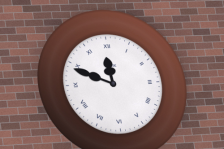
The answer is 11:49
